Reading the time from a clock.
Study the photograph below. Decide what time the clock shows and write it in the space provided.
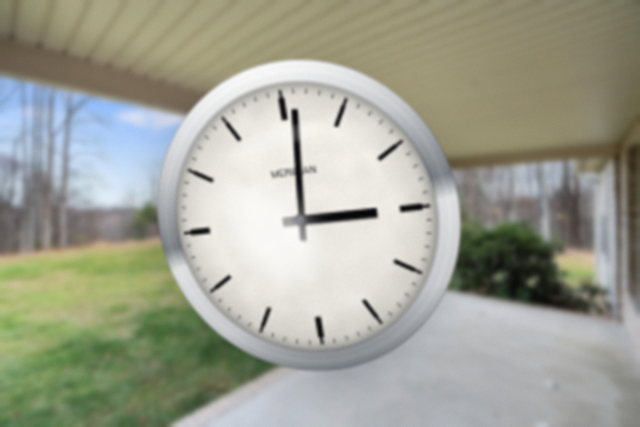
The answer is 3:01
